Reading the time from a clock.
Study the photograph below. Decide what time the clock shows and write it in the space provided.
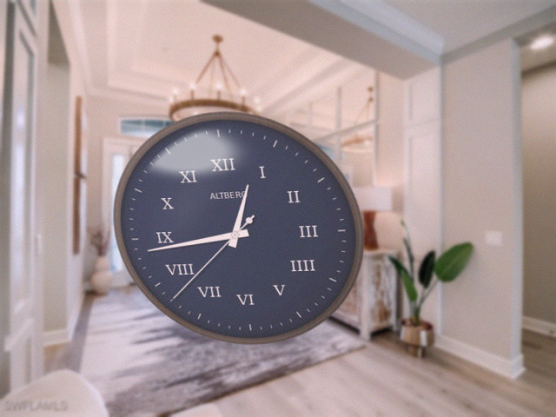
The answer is 12:43:38
